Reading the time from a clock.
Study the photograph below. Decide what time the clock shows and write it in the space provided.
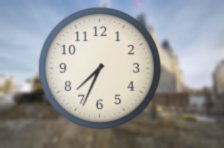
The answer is 7:34
